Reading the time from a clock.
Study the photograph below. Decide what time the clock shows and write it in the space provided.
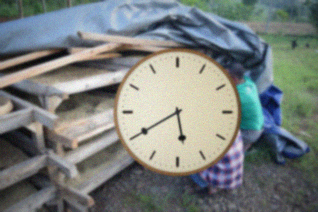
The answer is 5:40
